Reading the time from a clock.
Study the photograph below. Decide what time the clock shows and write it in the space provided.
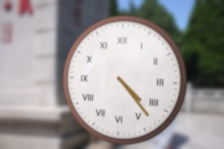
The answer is 4:23
